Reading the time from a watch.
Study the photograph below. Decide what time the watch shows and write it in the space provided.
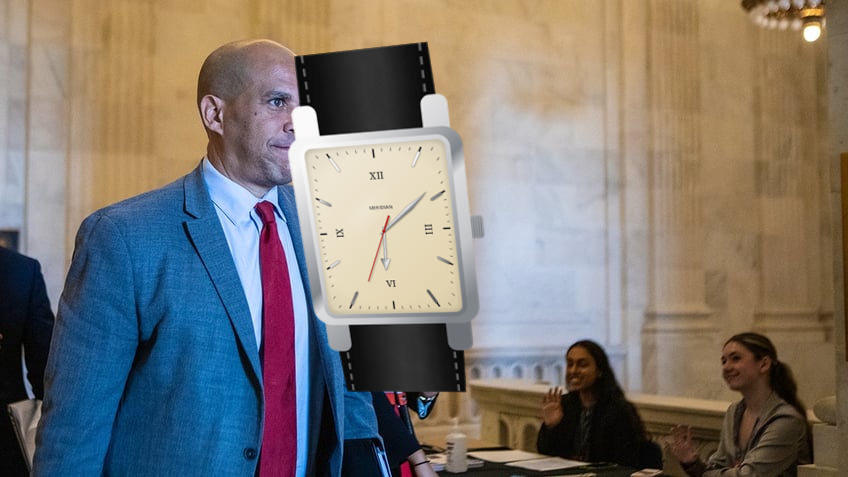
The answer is 6:08:34
